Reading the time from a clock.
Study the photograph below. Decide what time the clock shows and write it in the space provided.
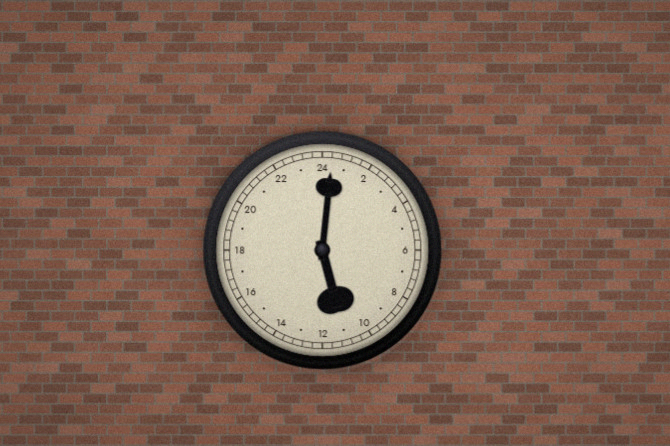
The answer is 11:01
